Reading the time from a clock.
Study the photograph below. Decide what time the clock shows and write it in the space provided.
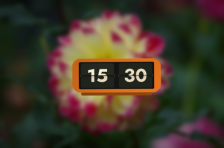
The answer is 15:30
